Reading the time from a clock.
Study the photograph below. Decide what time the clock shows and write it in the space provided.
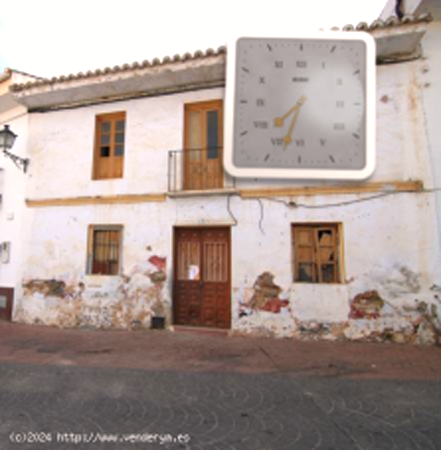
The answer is 7:33
